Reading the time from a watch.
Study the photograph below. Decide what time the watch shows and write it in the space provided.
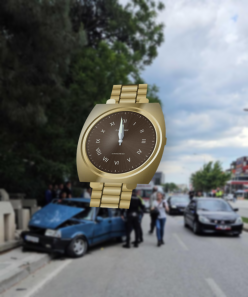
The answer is 11:59
